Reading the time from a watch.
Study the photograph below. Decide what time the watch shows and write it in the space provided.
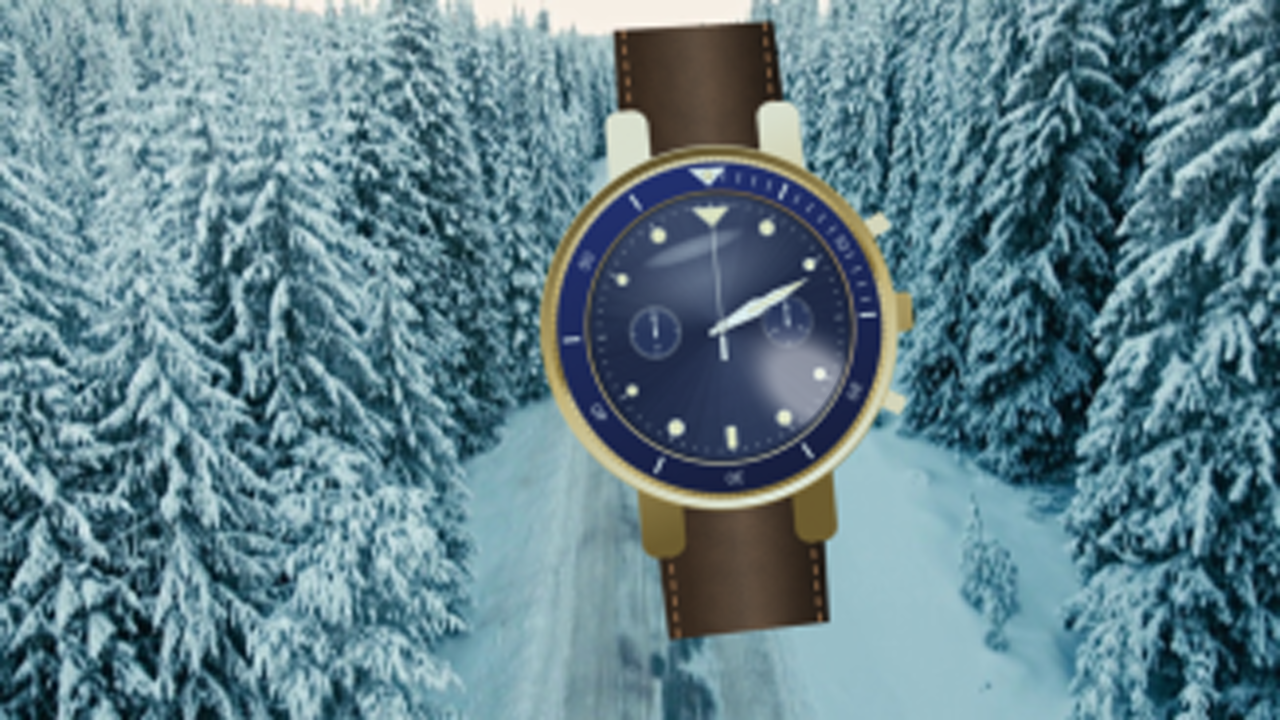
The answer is 2:11
